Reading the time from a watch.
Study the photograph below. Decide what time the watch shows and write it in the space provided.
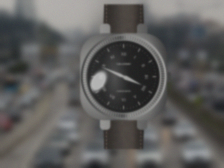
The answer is 3:49
